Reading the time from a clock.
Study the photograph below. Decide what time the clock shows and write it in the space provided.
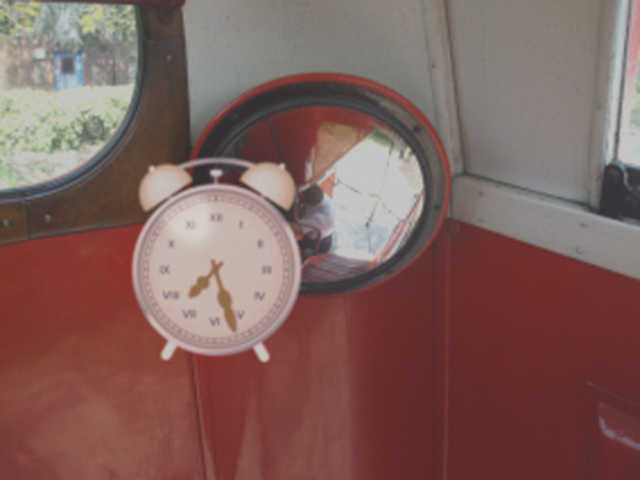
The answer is 7:27
